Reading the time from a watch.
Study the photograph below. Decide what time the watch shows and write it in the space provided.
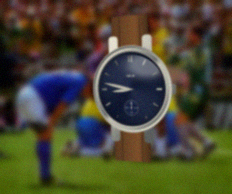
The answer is 8:47
